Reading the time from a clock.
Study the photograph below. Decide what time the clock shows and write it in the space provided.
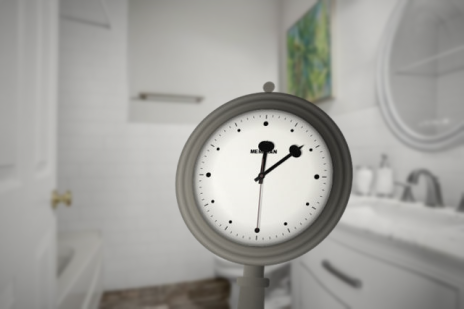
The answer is 12:08:30
